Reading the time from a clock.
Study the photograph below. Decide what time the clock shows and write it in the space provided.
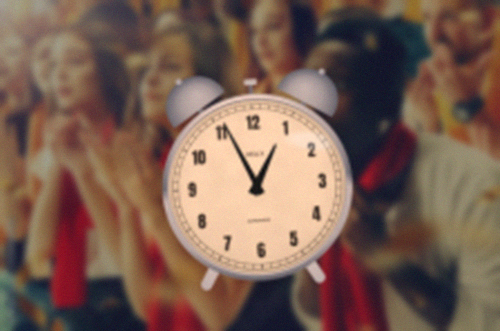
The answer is 12:56
